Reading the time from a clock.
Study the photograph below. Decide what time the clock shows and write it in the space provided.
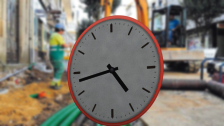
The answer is 4:43
